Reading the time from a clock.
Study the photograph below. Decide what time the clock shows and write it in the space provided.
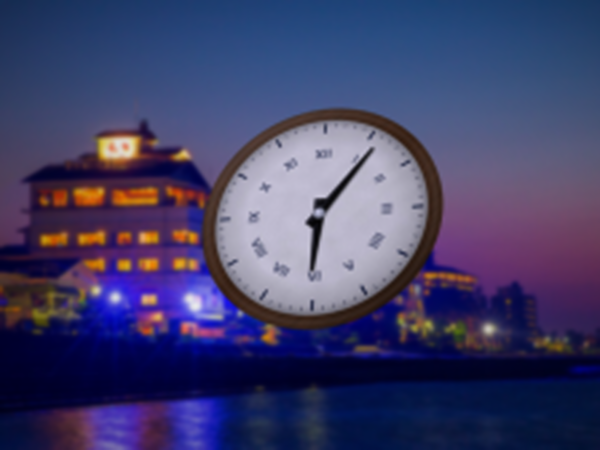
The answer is 6:06
